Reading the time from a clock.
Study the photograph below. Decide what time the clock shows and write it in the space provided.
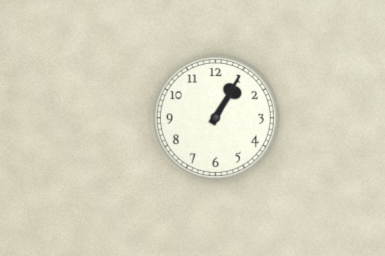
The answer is 1:05
